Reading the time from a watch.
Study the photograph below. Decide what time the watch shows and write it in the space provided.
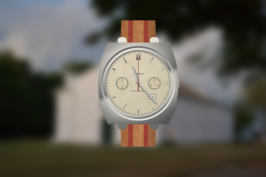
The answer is 11:23
